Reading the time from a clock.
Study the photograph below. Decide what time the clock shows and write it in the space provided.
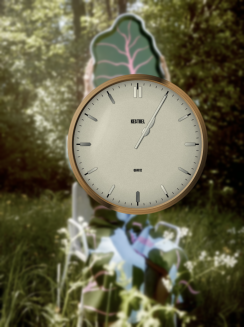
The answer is 1:05
